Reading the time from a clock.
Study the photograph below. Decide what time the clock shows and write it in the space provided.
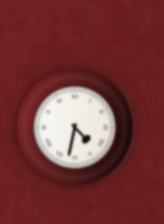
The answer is 4:32
